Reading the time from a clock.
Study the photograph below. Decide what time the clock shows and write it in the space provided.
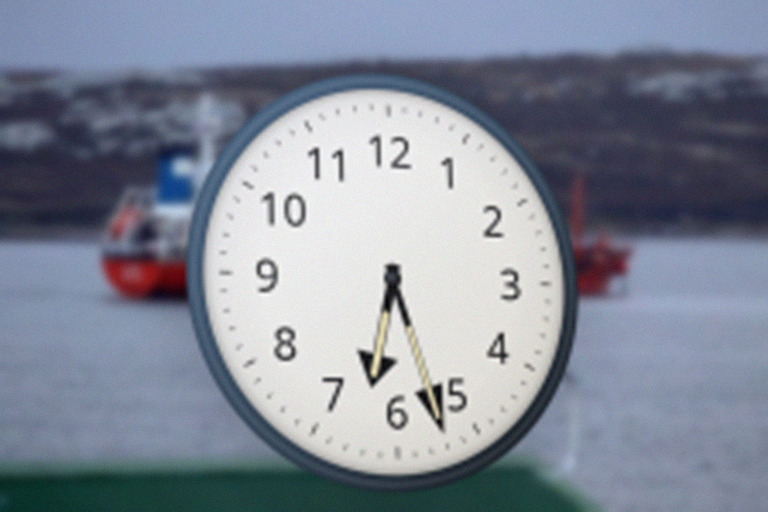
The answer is 6:27
